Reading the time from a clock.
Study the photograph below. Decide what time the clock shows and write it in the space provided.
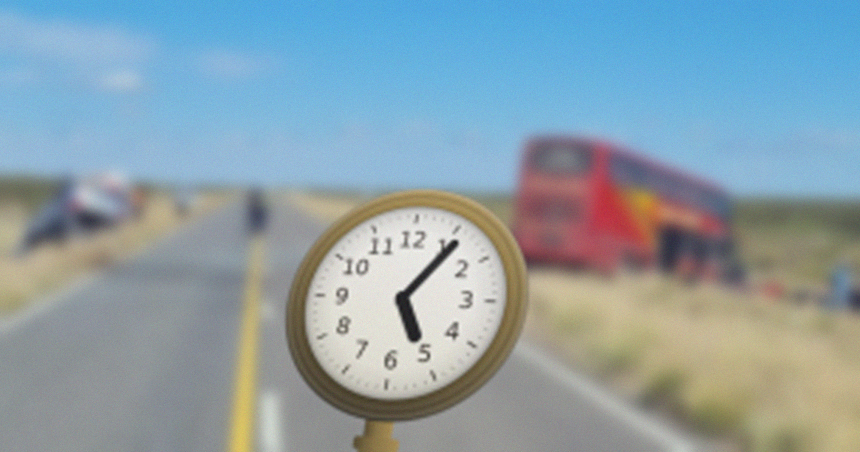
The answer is 5:06
